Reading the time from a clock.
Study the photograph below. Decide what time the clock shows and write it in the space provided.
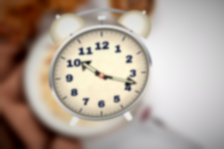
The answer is 10:18
